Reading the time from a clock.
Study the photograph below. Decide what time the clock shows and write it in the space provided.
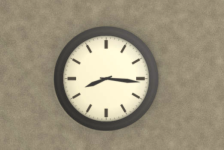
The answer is 8:16
